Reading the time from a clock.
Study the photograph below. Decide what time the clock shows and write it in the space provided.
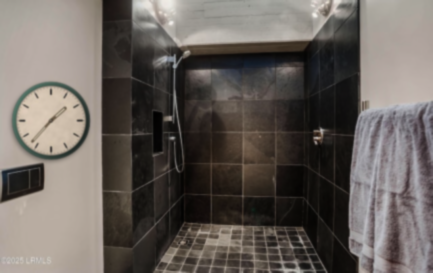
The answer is 1:37
